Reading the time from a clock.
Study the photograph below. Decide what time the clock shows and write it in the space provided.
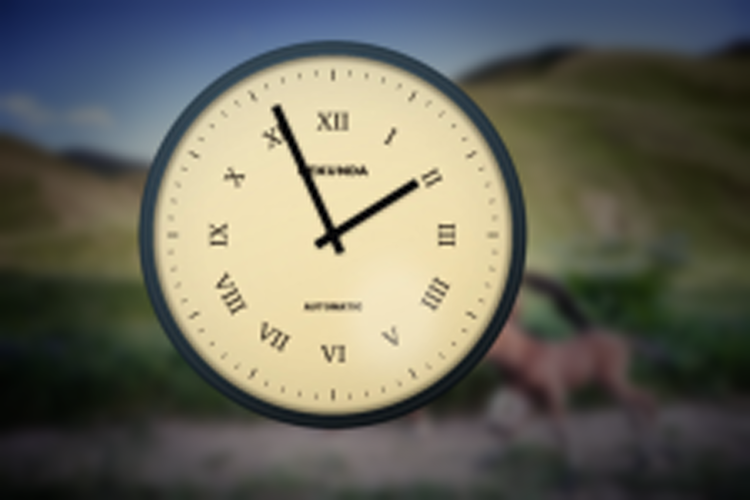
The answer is 1:56
